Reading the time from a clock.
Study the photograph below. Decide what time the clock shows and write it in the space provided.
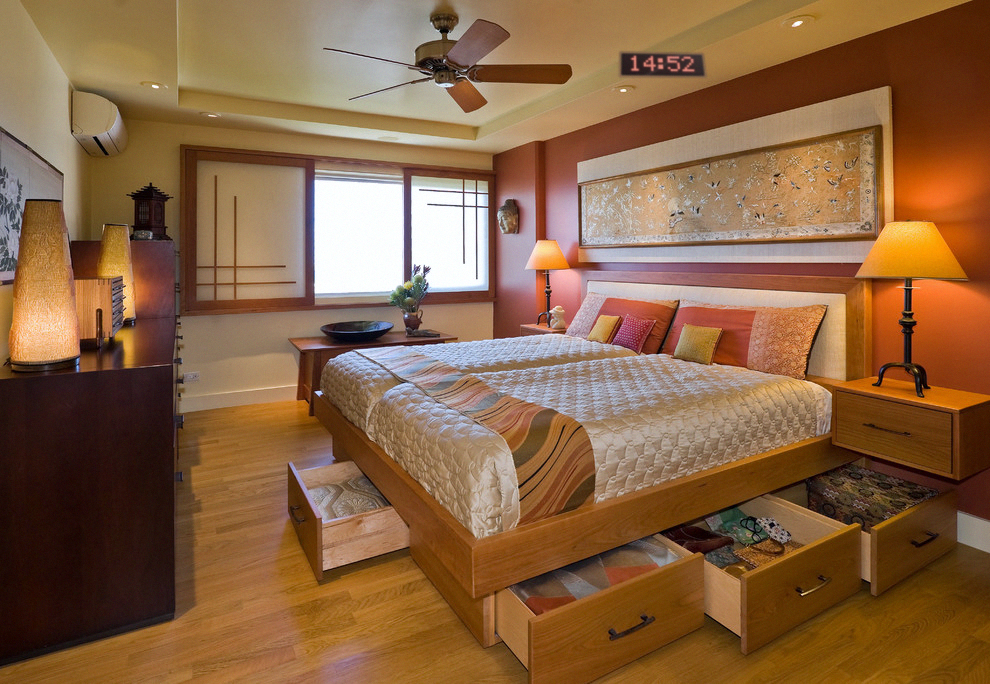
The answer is 14:52
